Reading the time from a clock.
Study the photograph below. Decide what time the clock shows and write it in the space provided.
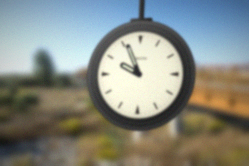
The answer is 9:56
